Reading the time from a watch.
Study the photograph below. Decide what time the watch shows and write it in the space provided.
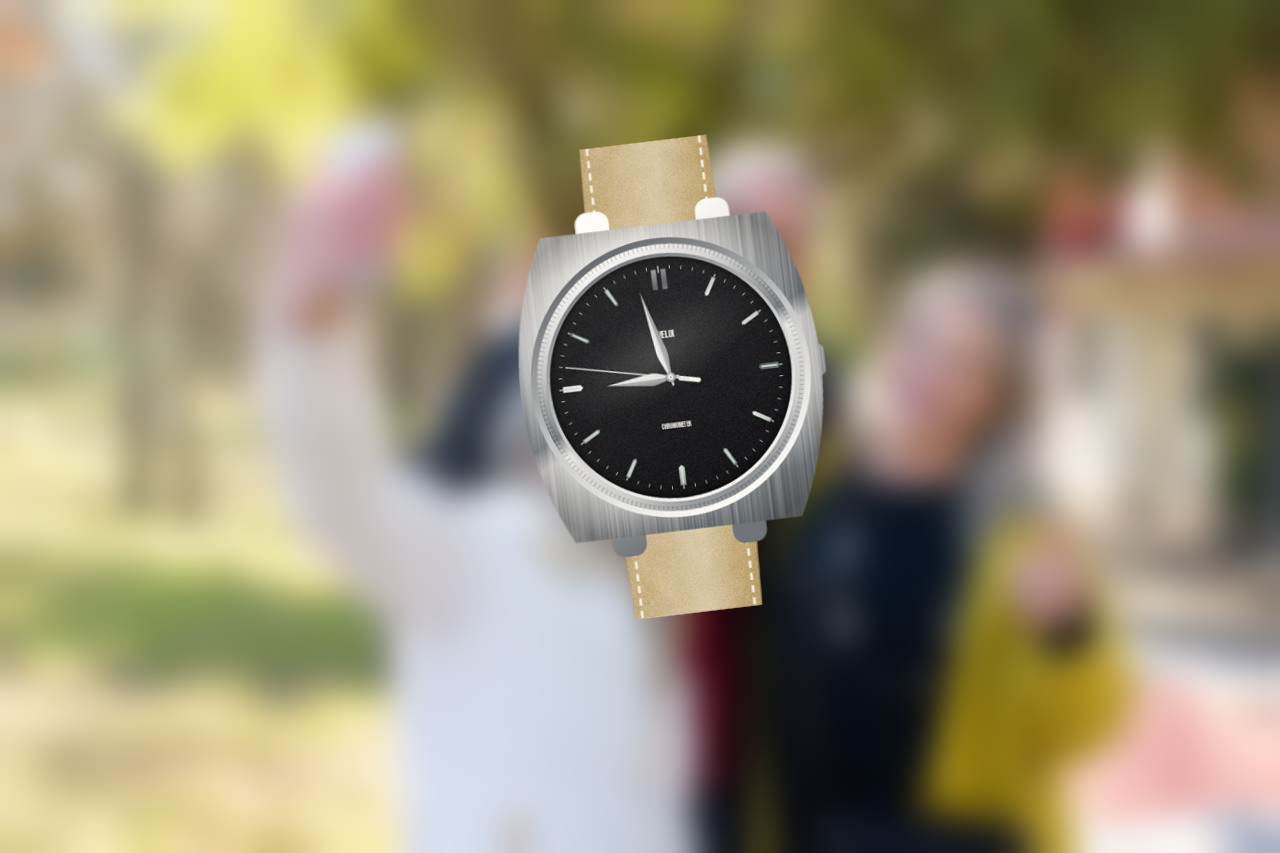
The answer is 8:57:47
